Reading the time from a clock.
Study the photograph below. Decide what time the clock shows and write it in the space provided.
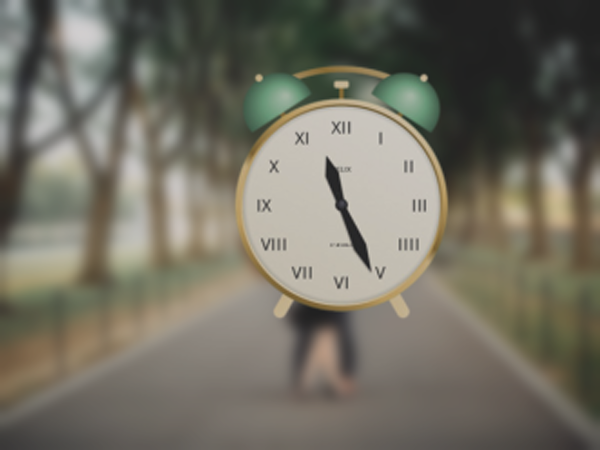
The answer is 11:26
